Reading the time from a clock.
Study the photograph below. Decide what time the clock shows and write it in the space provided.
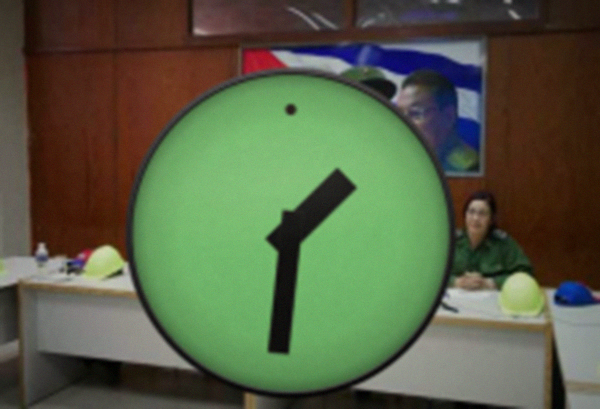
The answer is 1:31
